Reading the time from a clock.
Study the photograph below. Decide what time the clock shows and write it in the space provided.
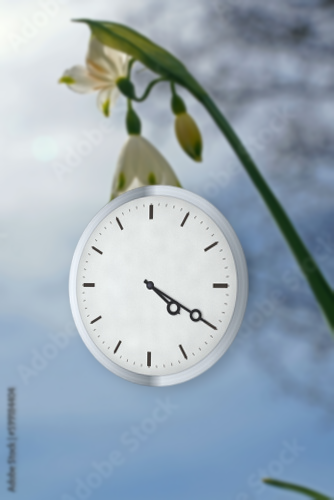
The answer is 4:20
